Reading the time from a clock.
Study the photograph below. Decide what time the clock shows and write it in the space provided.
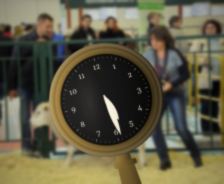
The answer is 5:29
